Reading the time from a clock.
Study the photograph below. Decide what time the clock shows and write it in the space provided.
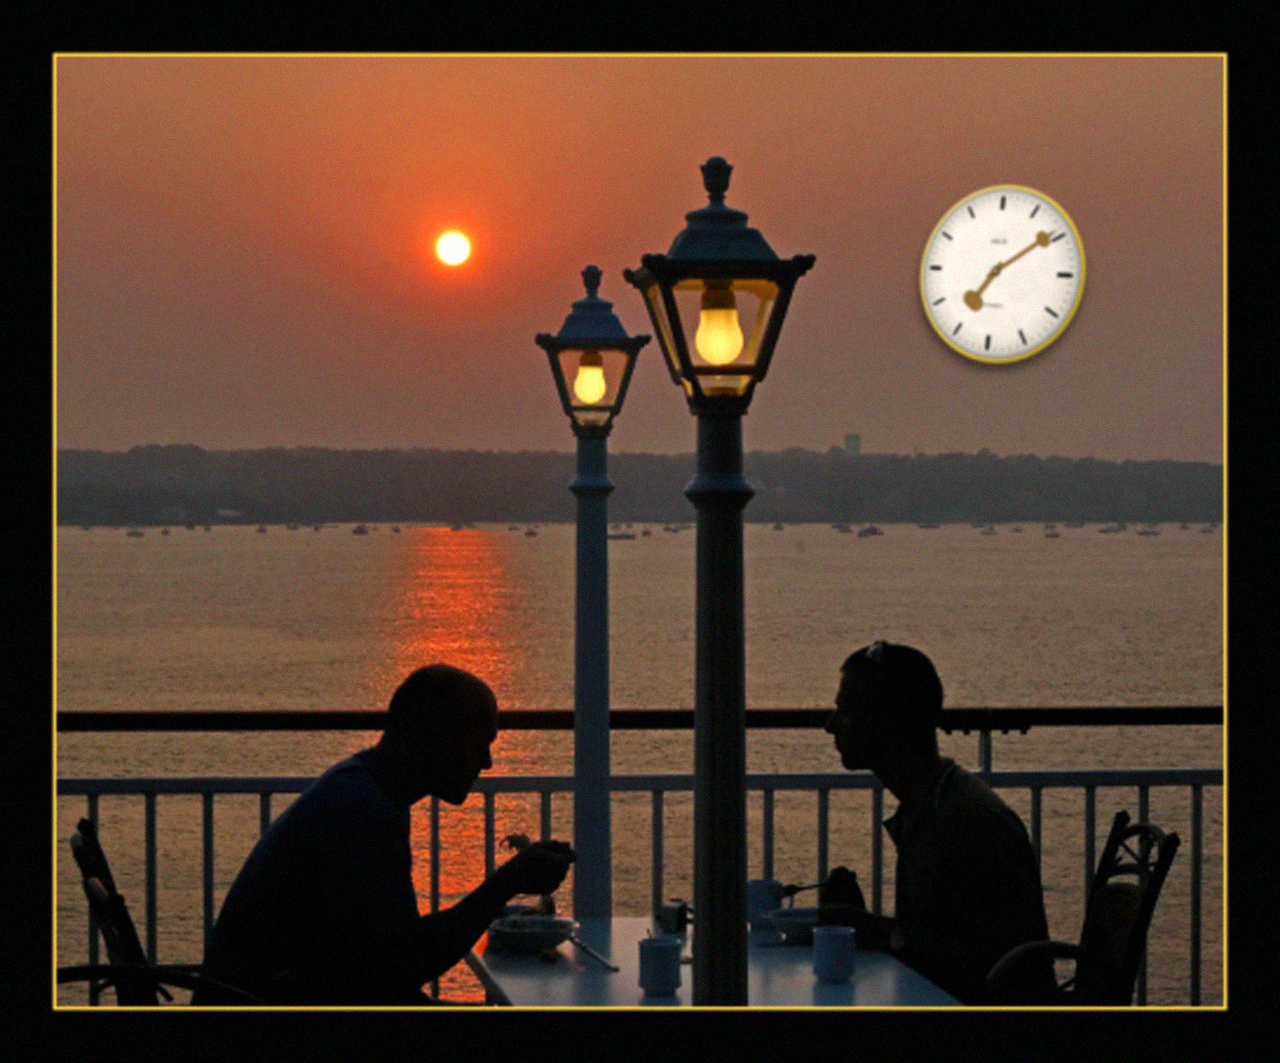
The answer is 7:09
